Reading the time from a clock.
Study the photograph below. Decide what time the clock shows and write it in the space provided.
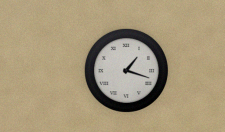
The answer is 1:18
